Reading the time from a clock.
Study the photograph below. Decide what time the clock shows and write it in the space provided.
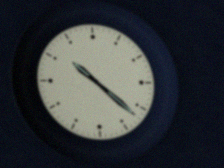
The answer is 10:22
